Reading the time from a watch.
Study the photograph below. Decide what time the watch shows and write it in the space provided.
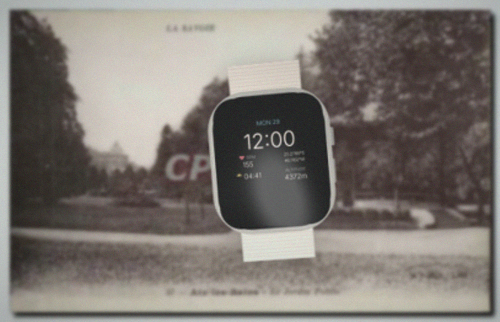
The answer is 12:00
